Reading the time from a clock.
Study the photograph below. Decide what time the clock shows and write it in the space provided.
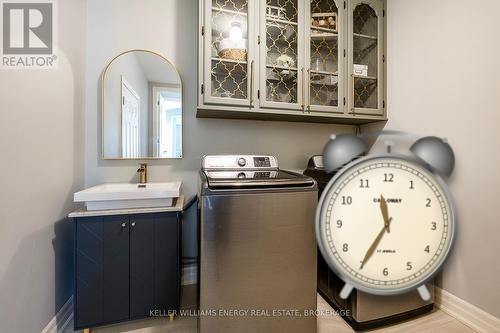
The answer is 11:35
